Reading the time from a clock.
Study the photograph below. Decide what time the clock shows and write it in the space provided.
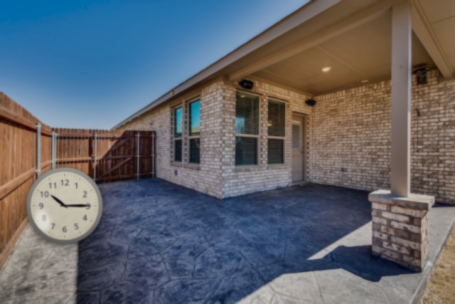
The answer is 10:15
